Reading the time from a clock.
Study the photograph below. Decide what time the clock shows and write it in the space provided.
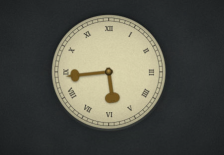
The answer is 5:44
